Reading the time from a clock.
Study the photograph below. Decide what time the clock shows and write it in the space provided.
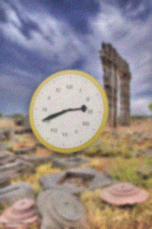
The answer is 2:41
